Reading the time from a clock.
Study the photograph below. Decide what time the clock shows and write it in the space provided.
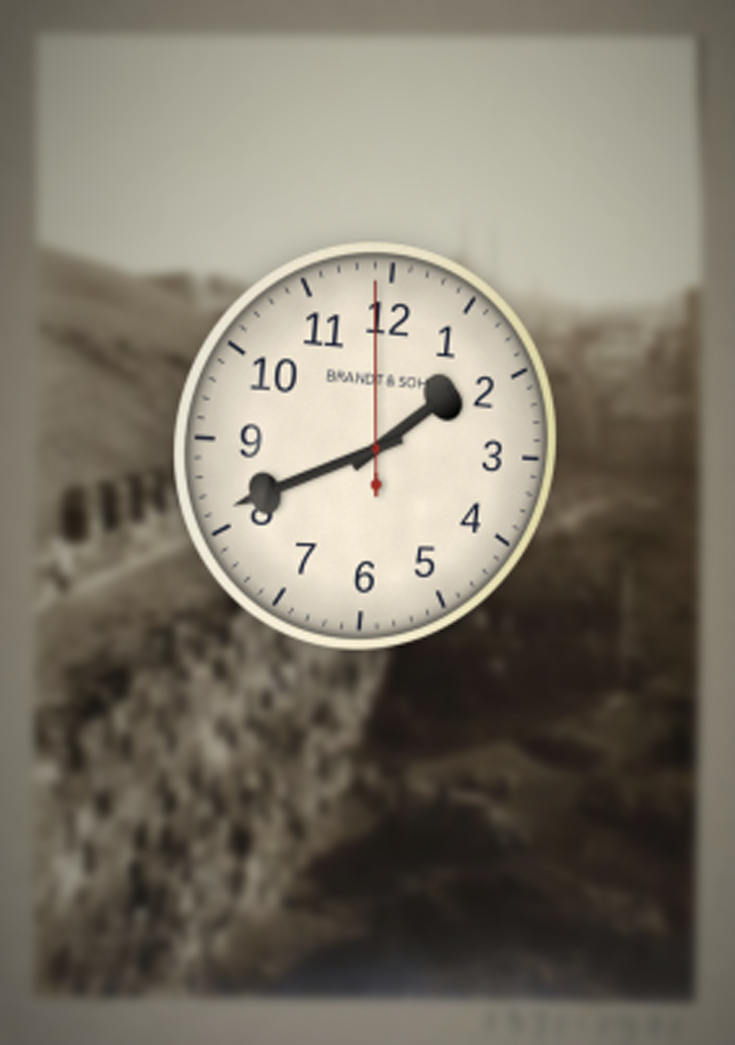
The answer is 1:40:59
